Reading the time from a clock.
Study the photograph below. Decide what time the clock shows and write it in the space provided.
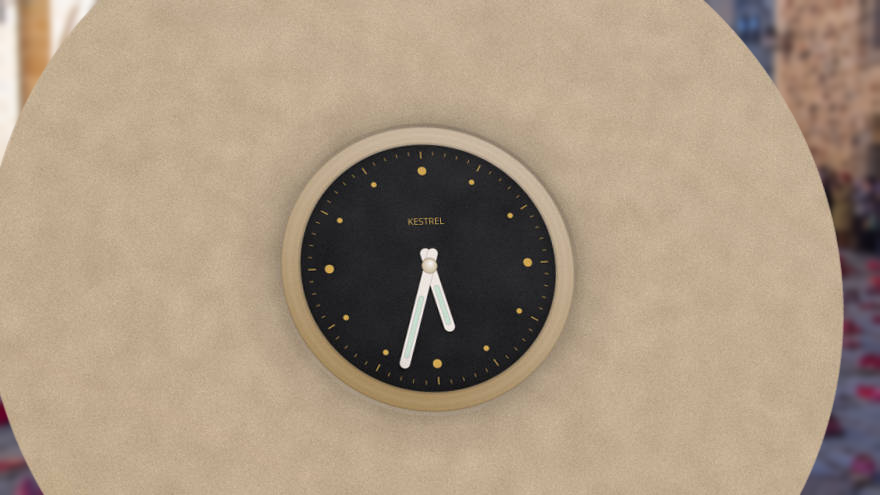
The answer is 5:33
